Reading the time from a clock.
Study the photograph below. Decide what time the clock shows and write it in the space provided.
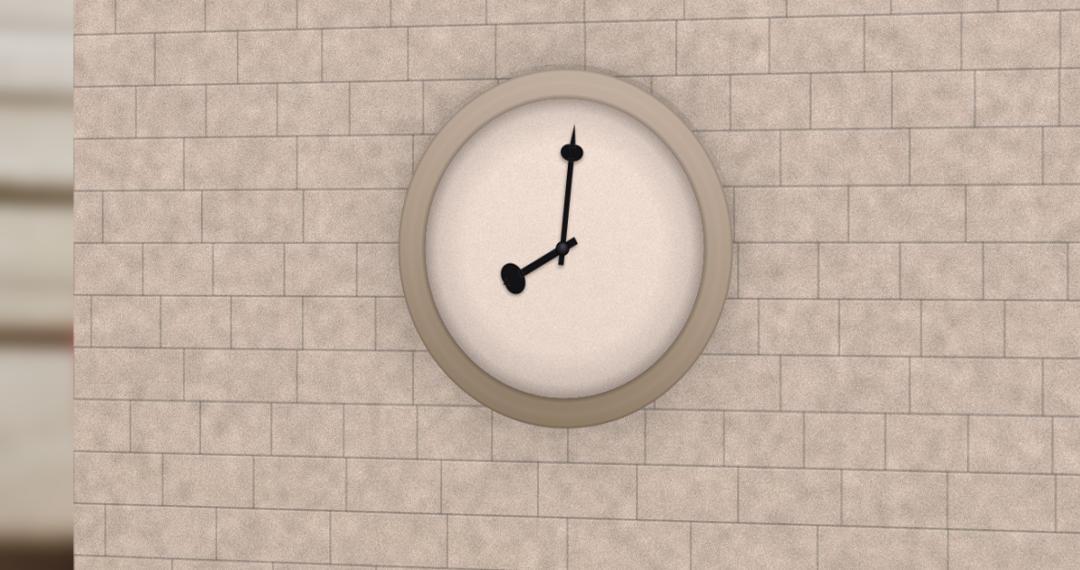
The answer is 8:01
